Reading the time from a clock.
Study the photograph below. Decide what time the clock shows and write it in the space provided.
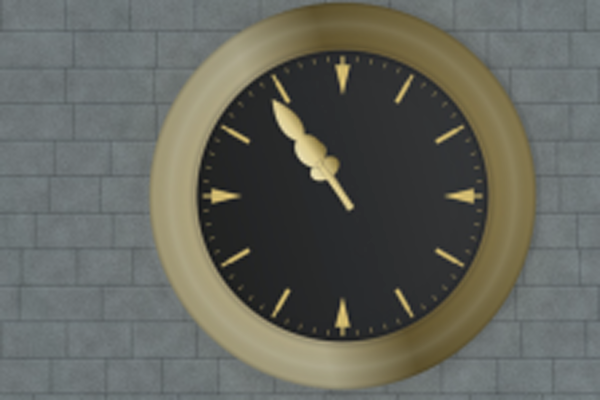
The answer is 10:54
